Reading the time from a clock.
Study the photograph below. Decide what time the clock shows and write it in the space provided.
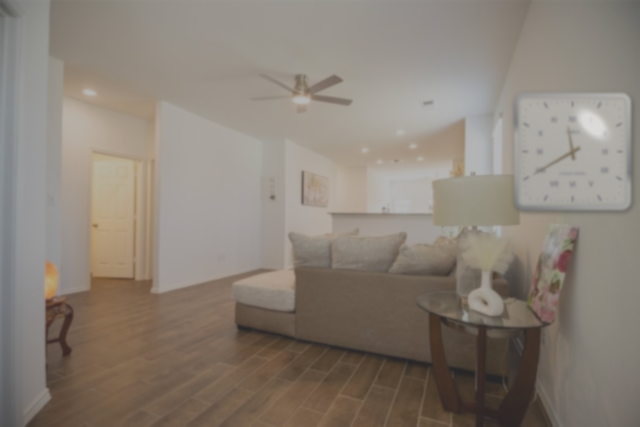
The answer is 11:40
